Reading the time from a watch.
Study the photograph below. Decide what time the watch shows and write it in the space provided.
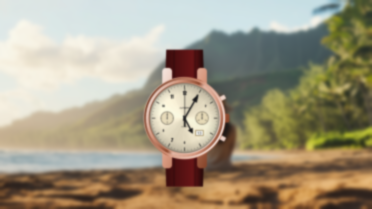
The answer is 5:05
